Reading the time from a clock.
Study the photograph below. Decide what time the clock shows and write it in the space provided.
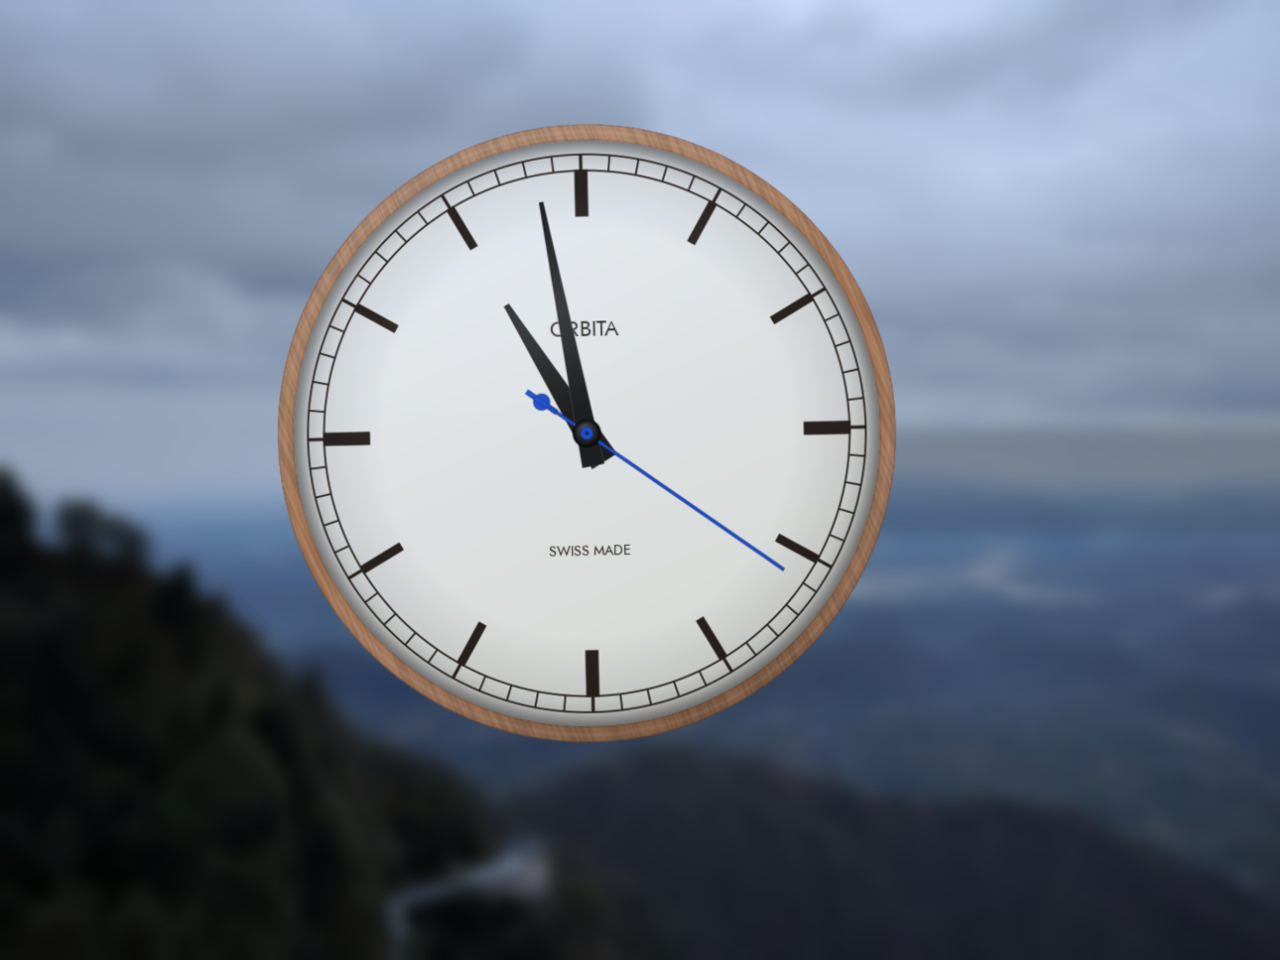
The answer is 10:58:21
